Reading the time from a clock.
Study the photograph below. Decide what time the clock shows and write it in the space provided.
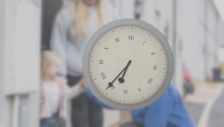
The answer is 6:36
